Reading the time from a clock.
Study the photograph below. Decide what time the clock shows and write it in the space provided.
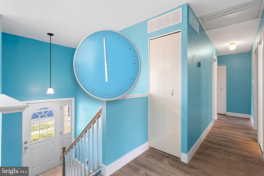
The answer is 6:00
